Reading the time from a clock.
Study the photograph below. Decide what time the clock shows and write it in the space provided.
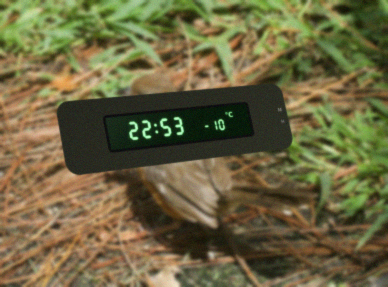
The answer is 22:53
